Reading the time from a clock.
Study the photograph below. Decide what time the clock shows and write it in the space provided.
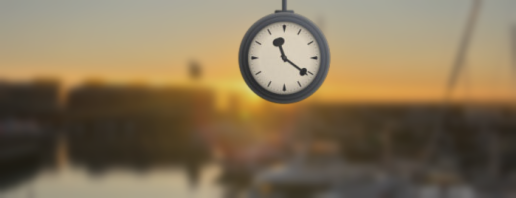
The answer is 11:21
